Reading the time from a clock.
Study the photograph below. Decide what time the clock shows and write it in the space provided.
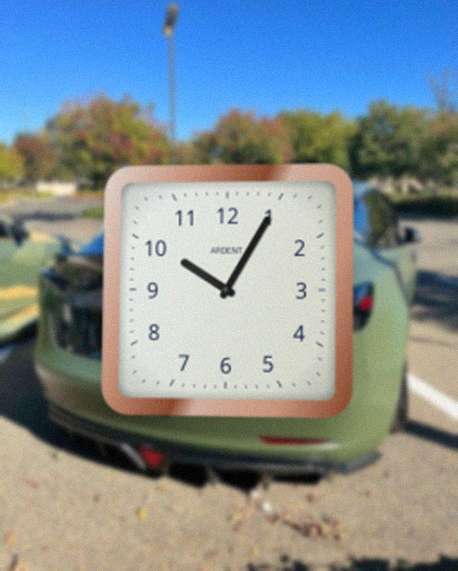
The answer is 10:05
